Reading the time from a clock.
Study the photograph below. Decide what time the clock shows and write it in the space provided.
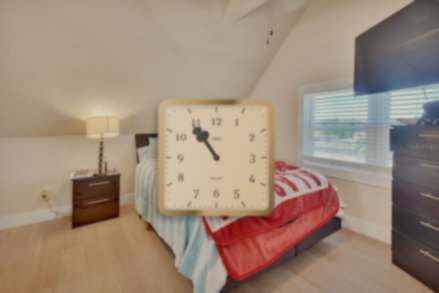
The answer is 10:54
